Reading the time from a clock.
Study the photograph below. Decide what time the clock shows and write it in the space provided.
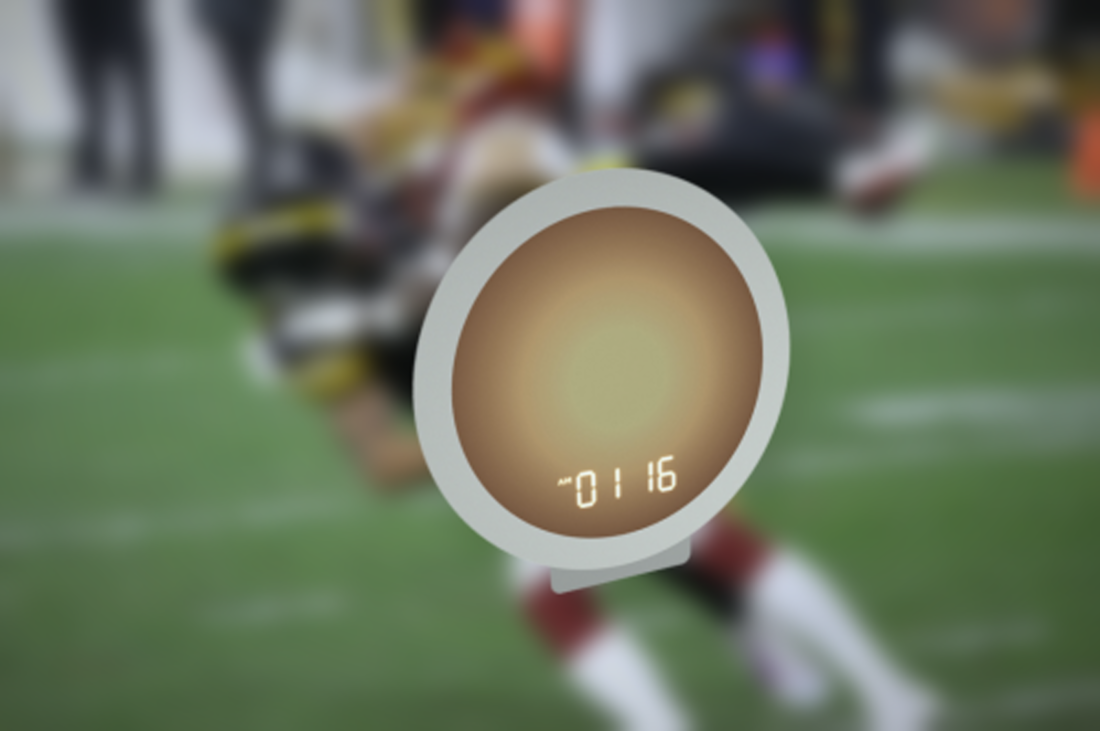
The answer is 1:16
